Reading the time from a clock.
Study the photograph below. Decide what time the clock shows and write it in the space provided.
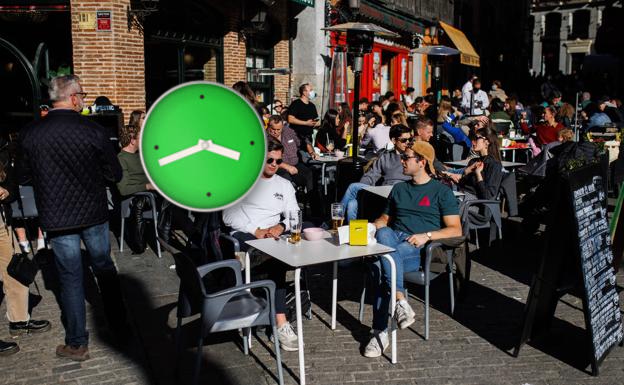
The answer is 3:42
